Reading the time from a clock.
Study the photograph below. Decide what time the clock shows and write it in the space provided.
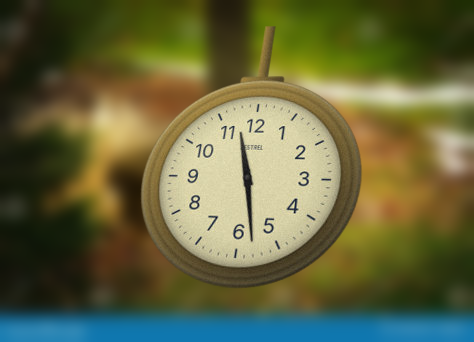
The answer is 11:28
